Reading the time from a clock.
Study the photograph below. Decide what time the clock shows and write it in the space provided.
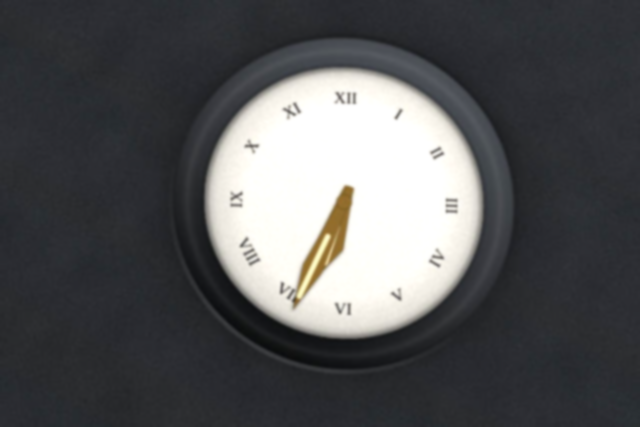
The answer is 6:34
